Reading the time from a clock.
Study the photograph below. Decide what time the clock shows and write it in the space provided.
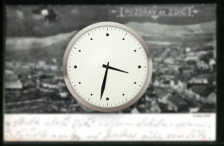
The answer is 3:32
